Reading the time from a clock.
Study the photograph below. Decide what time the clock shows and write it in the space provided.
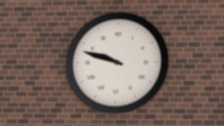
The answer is 9:48
